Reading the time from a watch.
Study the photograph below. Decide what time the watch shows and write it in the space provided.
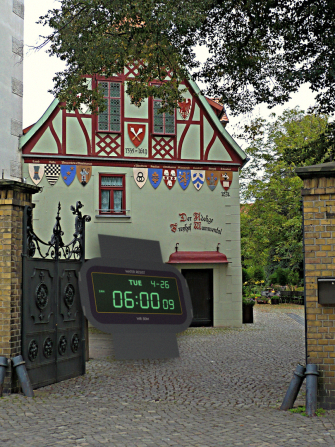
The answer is 6:00:09
